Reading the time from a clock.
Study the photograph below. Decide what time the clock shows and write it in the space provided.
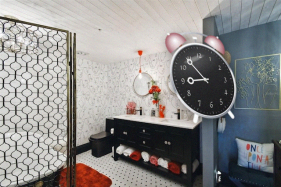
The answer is 8:54
